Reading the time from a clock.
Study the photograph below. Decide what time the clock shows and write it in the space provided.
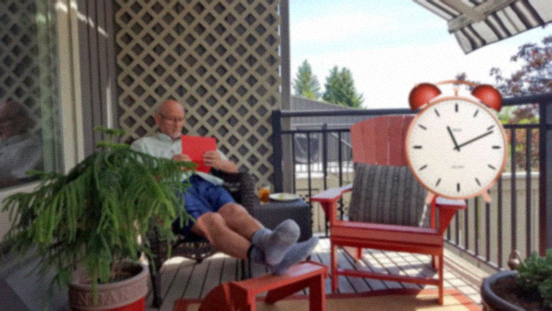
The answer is 11:11
